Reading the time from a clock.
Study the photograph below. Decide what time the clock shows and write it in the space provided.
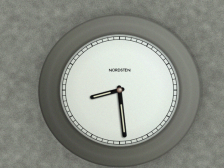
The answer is 8:29
